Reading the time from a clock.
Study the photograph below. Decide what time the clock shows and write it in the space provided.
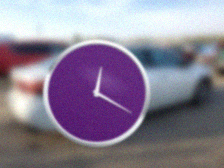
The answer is 12:20
